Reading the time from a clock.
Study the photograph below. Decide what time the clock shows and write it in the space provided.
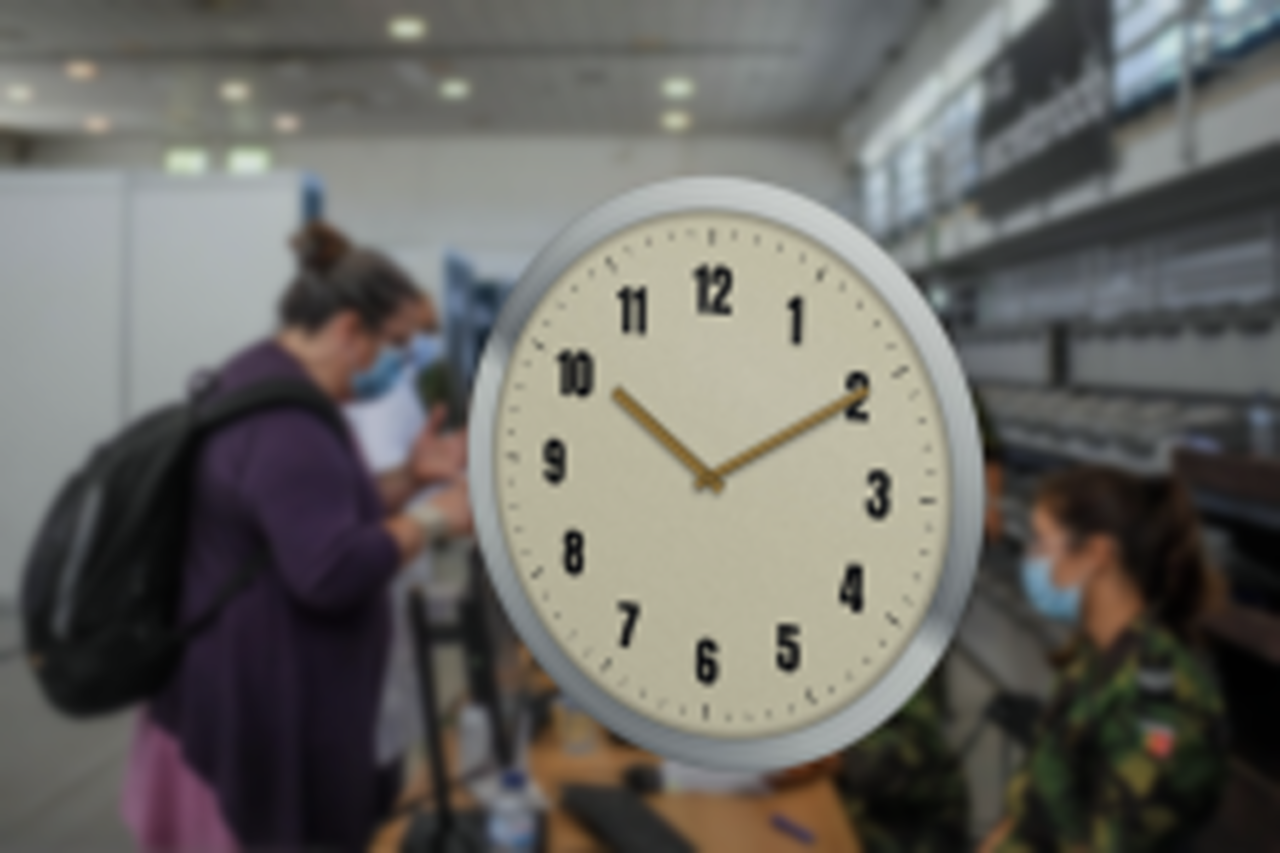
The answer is 10:10
